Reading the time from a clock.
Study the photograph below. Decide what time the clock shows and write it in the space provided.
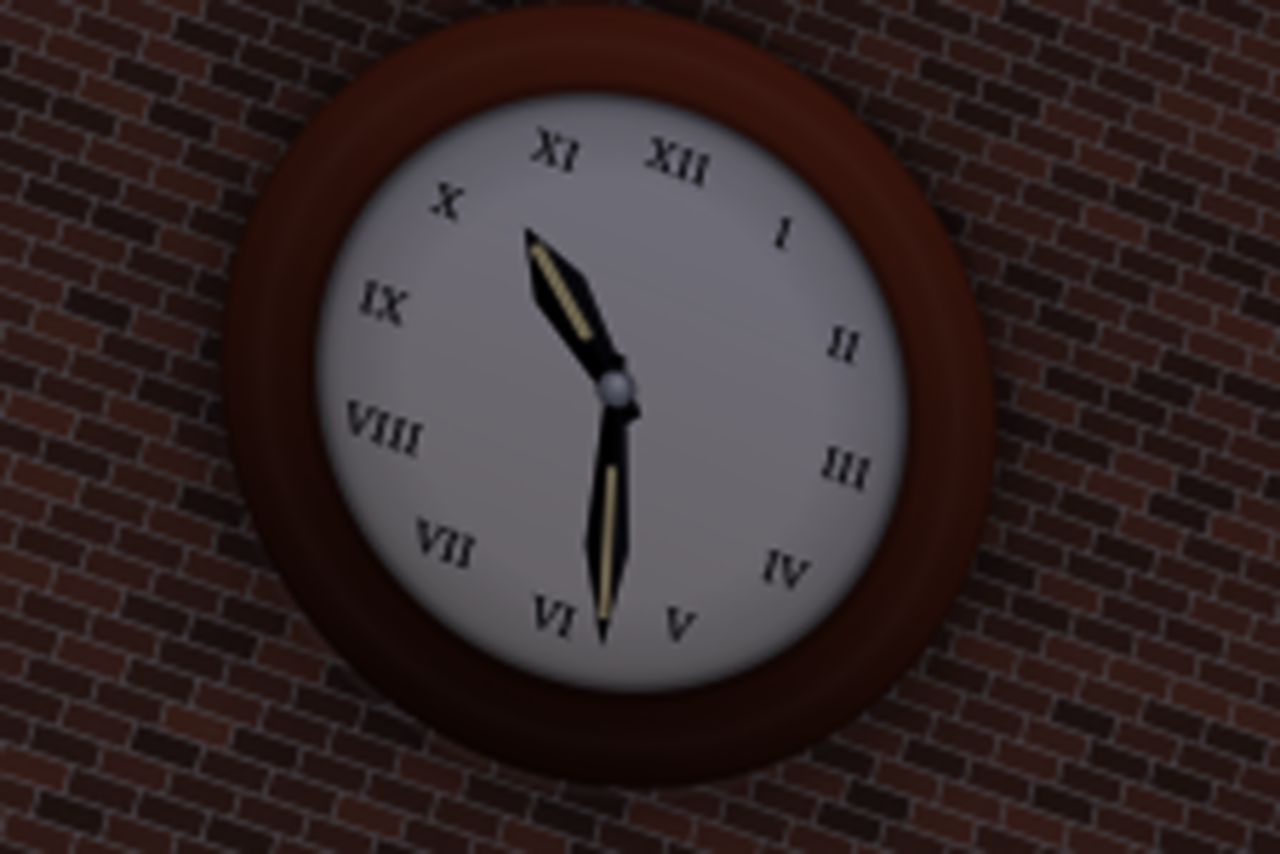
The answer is 10:28
